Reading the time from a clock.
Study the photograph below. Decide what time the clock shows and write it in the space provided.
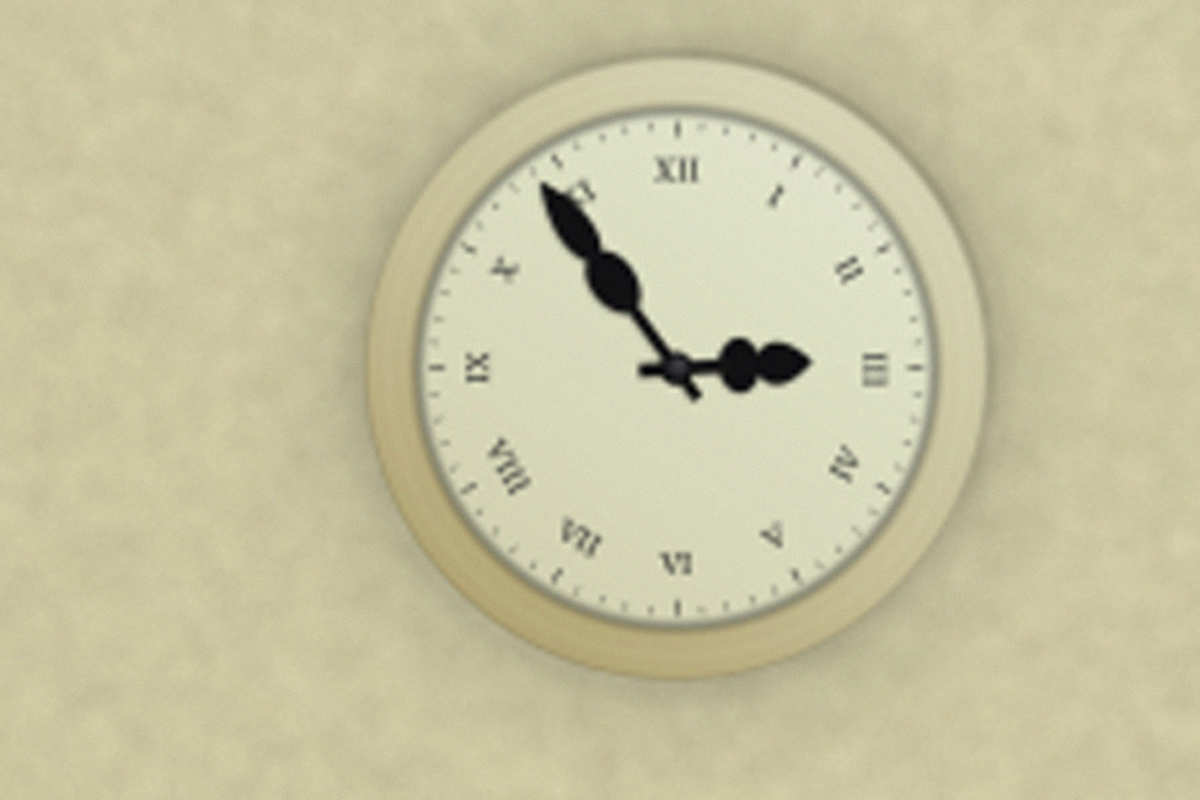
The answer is 2:54
